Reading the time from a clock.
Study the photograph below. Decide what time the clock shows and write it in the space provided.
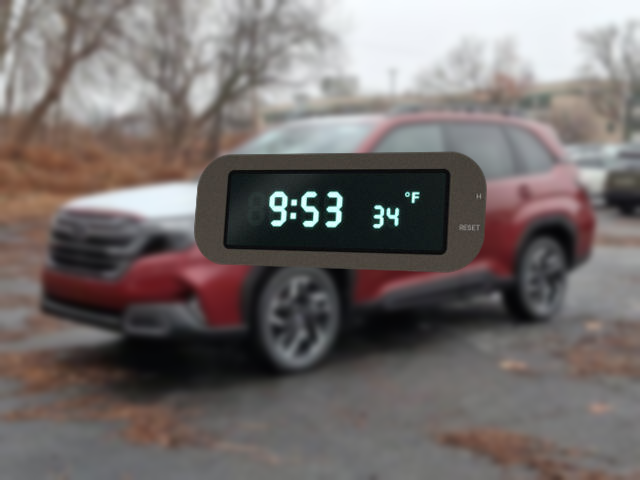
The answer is 9:53
